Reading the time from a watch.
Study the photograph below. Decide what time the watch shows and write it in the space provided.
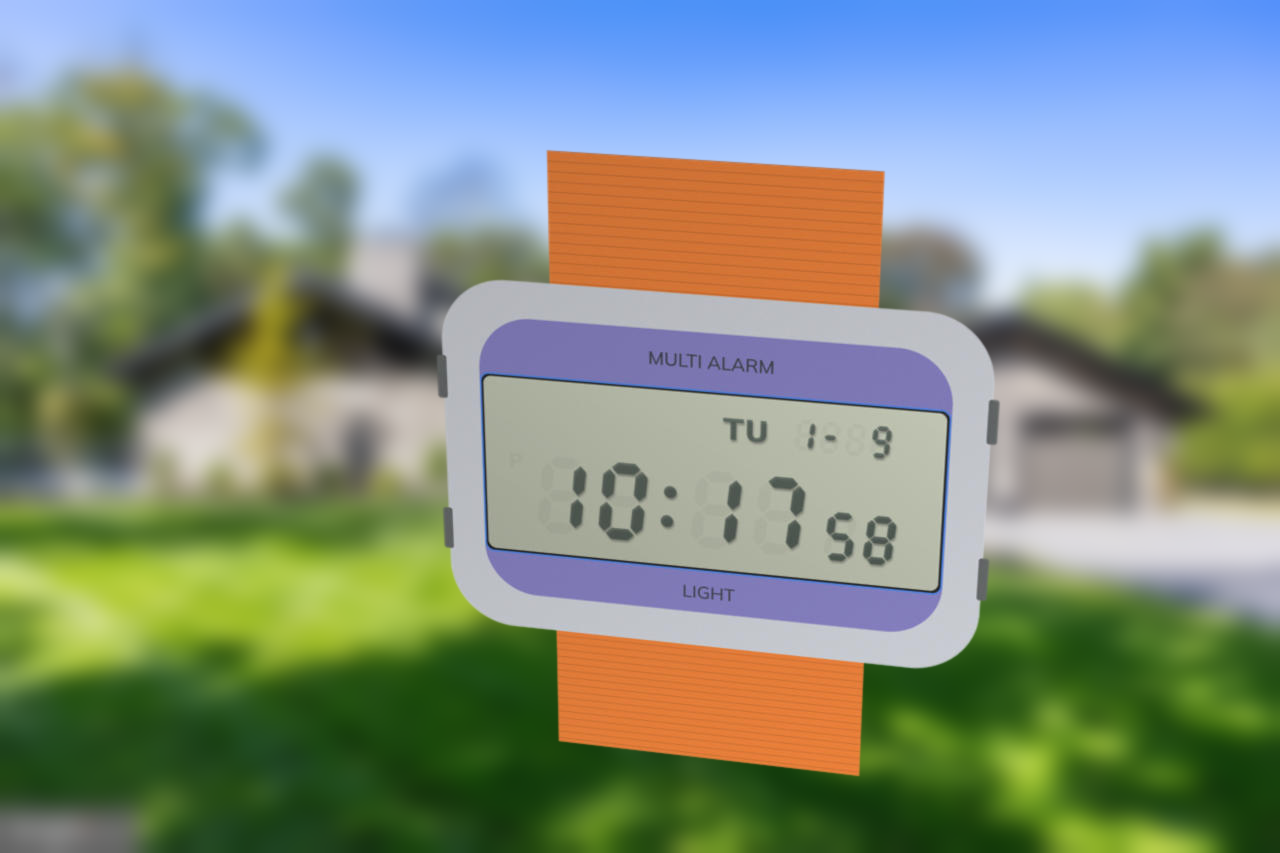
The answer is 10:17:58
